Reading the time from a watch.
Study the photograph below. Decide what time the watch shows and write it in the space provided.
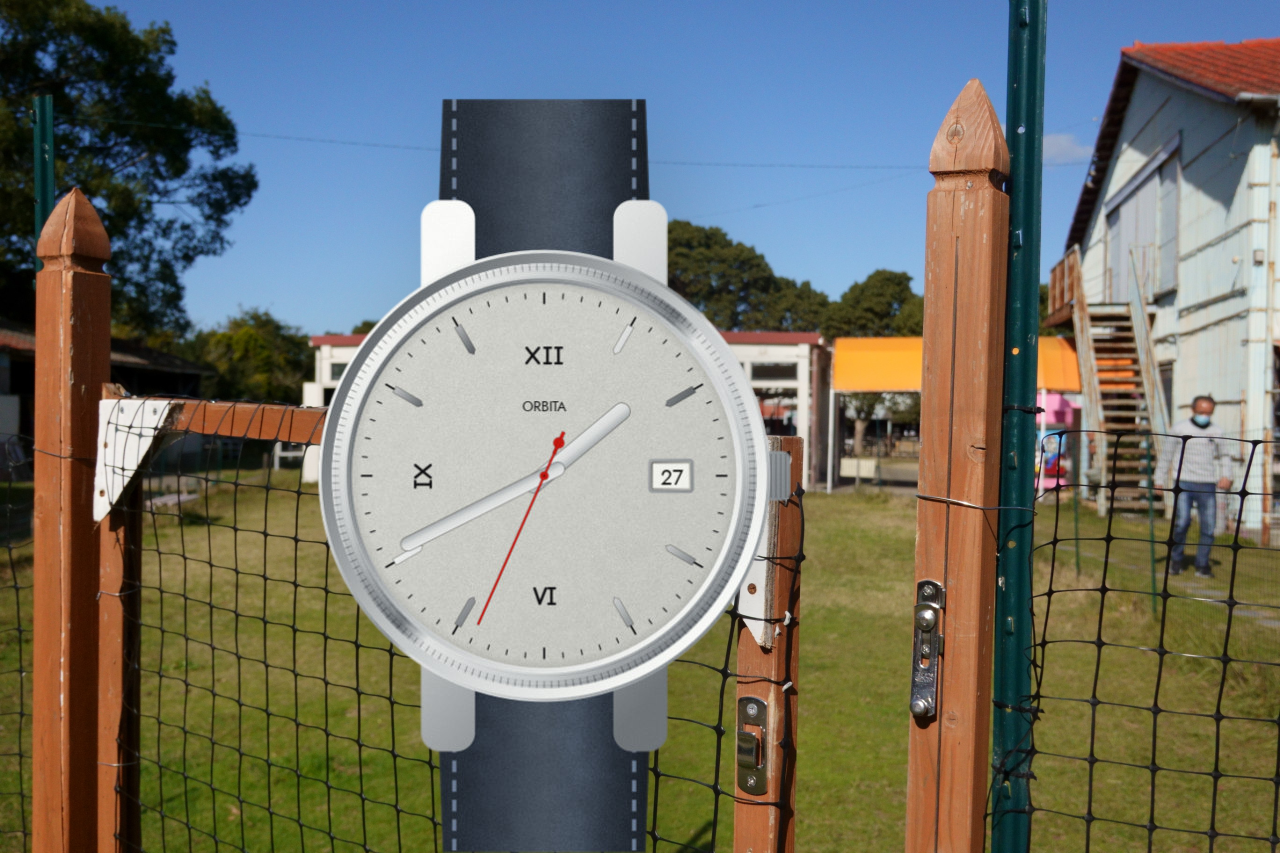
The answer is 1:40:34
